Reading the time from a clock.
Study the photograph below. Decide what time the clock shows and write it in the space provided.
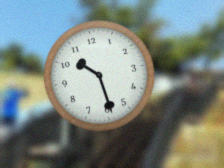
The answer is 10:29
